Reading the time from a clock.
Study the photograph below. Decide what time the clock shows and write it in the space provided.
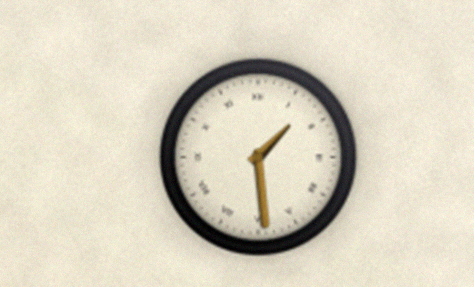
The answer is 1:29
